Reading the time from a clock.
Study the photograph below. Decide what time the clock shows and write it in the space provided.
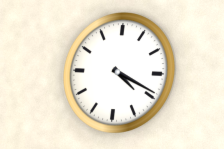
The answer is 4:19
